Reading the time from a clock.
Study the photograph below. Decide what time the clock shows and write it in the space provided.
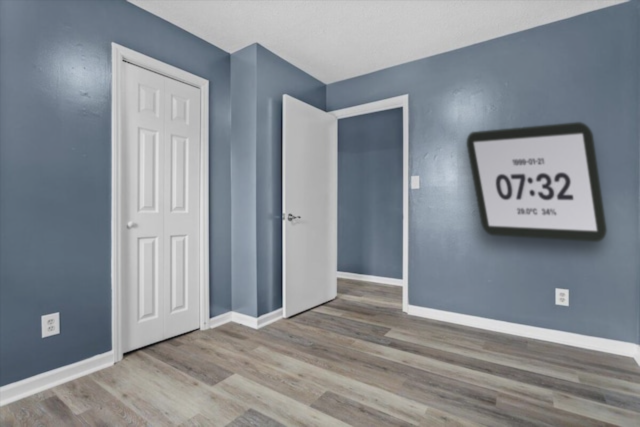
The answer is 7:32
